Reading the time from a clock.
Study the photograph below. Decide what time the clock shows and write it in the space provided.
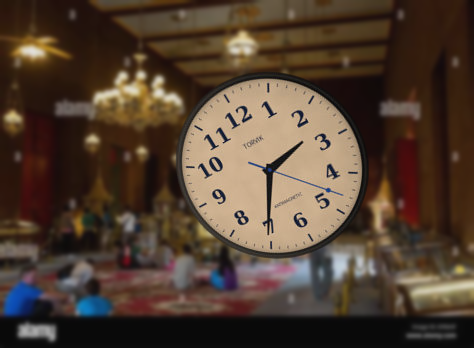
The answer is 2:35:23
